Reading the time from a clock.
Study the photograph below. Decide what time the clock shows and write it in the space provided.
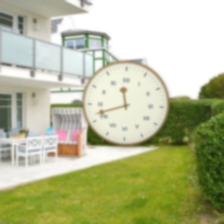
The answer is 11:42
